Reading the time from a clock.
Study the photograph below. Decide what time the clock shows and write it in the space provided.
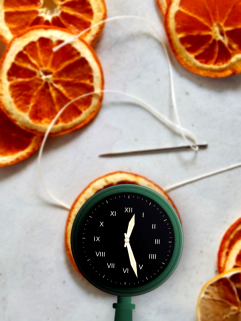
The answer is 12:27
